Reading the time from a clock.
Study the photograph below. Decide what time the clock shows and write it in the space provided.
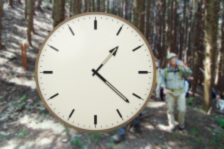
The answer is 1:22
